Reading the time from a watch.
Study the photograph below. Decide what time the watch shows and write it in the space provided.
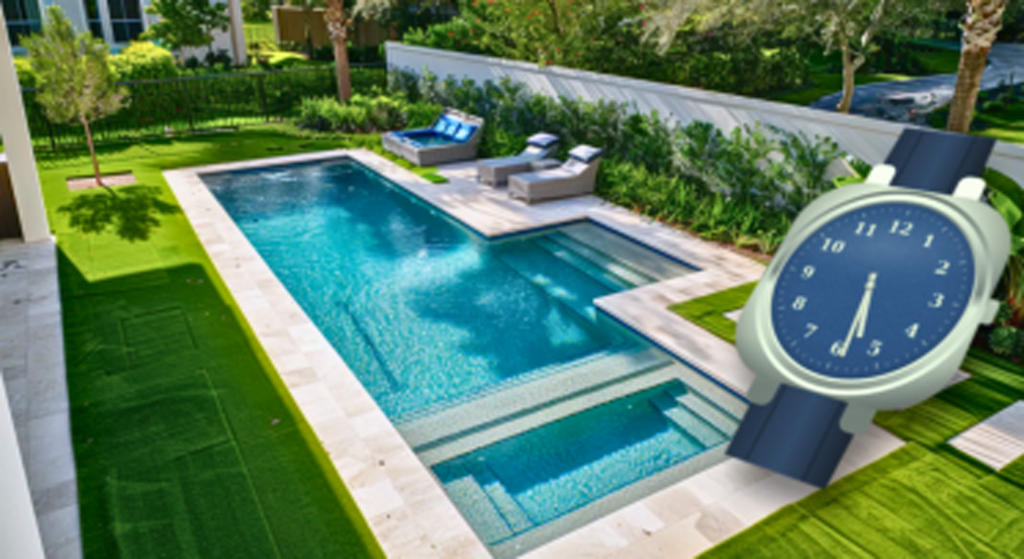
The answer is 5:29
